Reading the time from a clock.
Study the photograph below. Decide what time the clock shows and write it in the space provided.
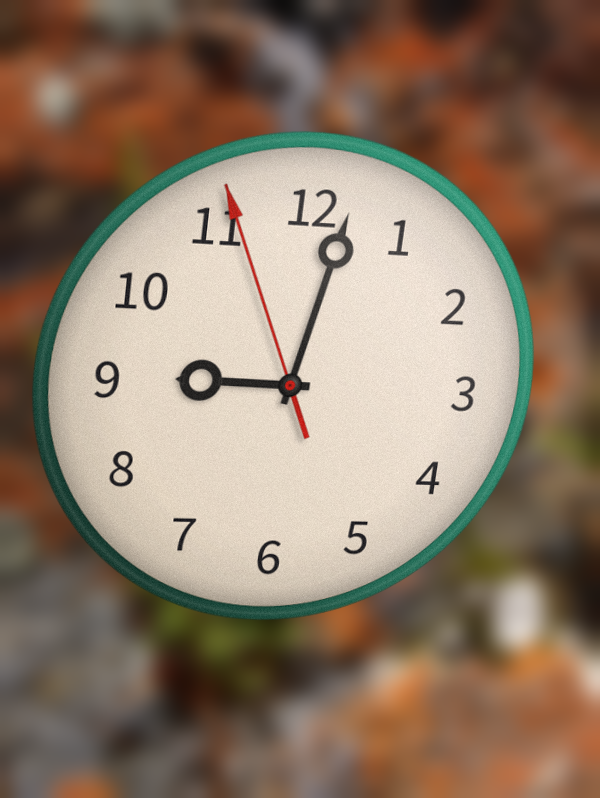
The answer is 9:01:56
